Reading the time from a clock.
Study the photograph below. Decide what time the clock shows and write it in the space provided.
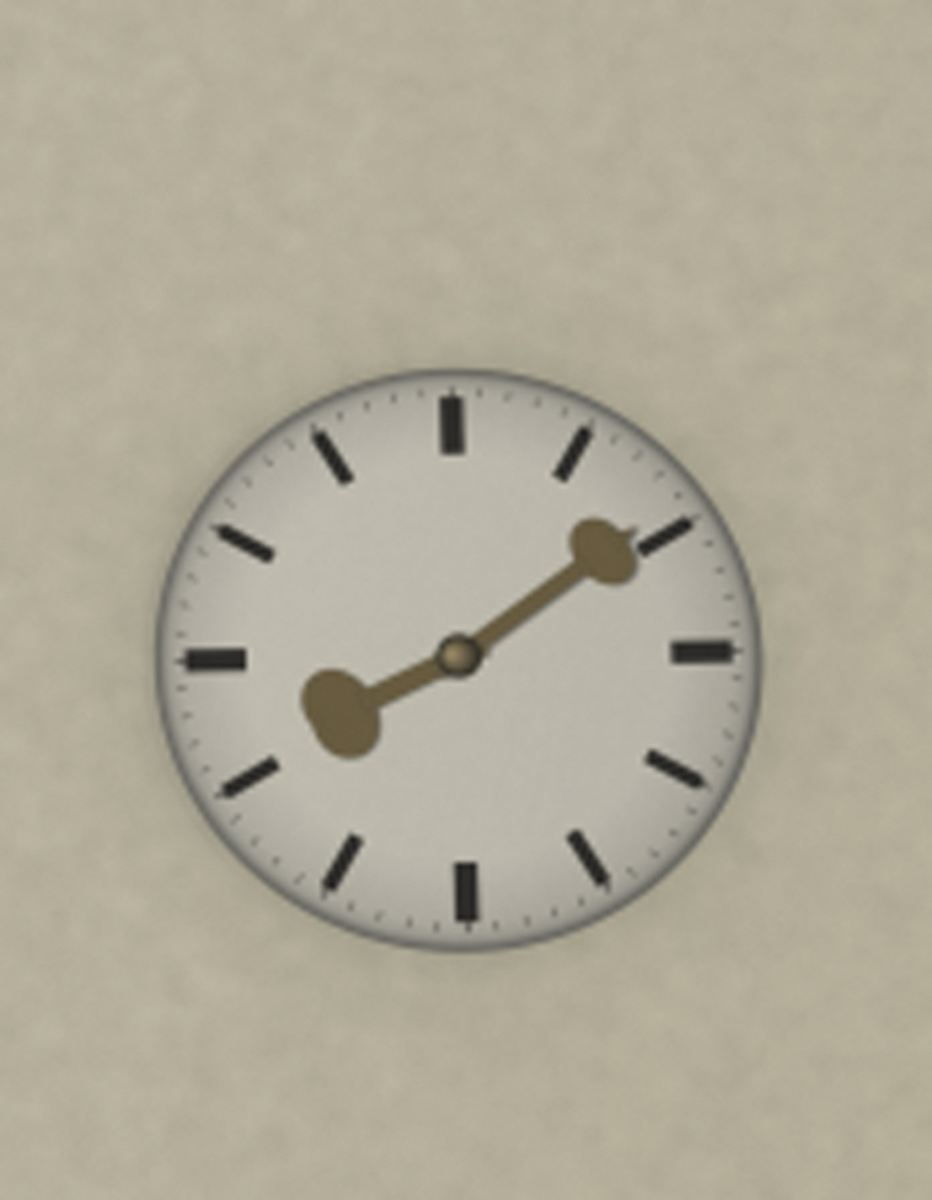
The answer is 8:09
